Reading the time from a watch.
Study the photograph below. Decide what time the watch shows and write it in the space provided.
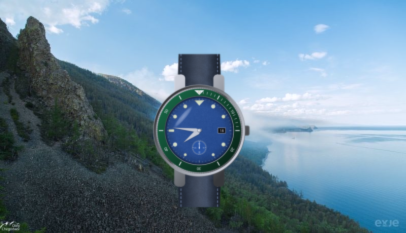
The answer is 7:46
